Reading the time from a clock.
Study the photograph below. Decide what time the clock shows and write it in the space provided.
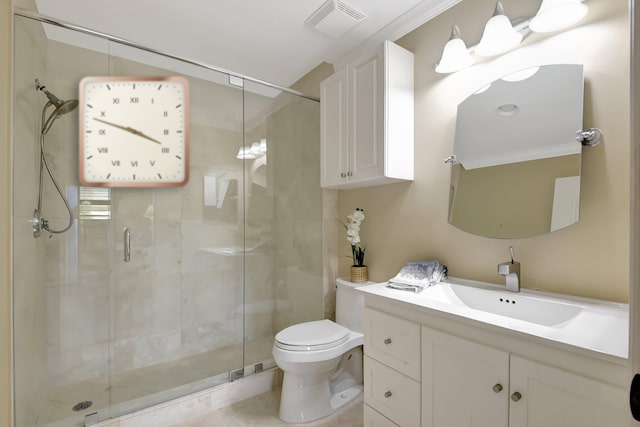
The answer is 3:48
